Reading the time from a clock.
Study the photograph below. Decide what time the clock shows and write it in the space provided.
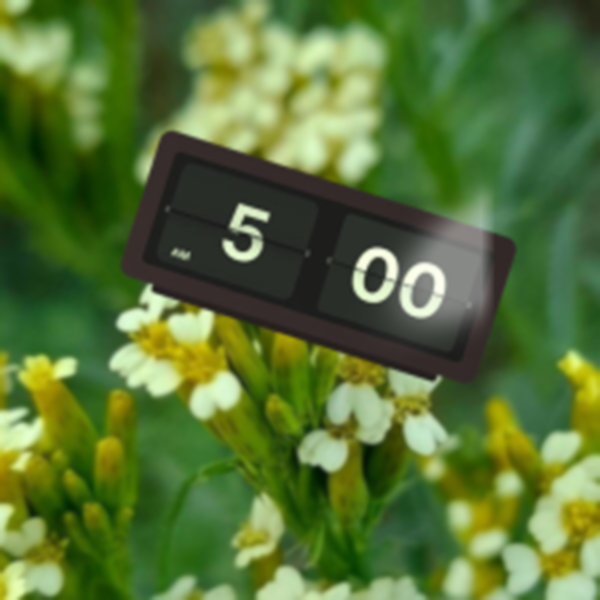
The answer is 5:00
